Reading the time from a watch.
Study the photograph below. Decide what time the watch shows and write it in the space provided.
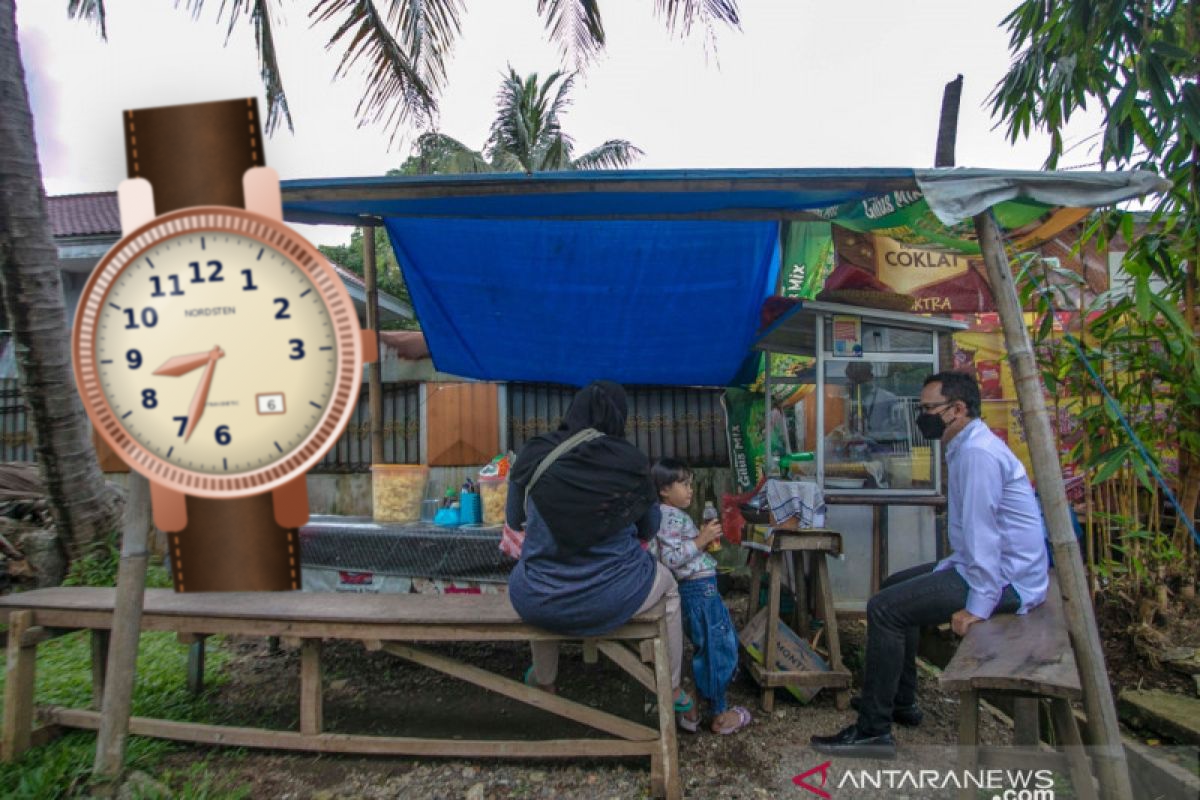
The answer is 8:34
